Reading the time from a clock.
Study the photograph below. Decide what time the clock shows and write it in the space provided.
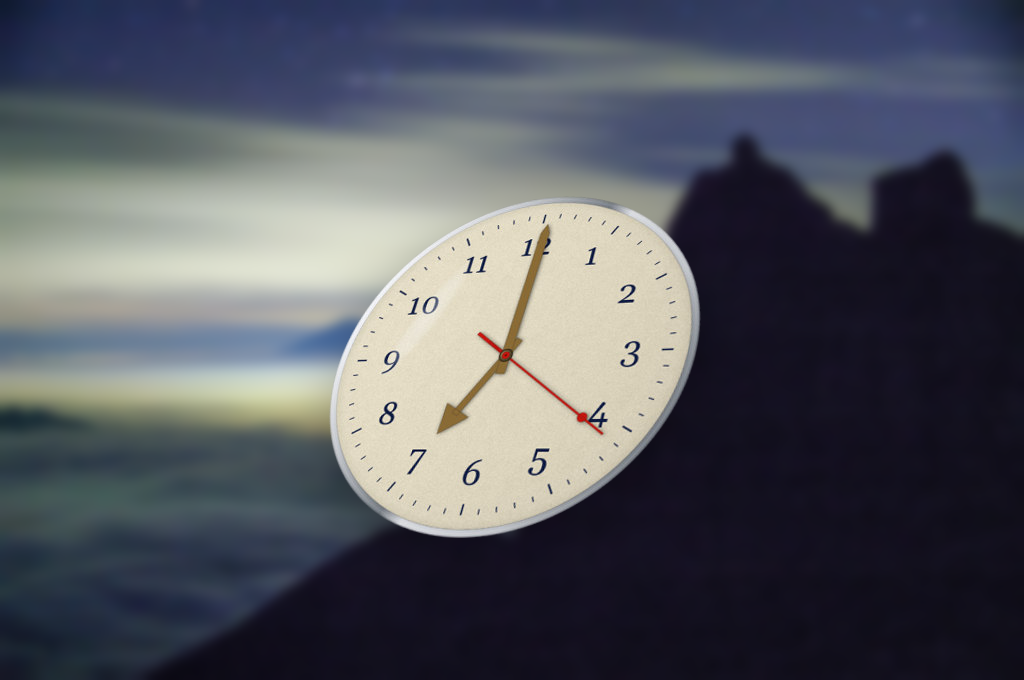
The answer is 7:00:21
